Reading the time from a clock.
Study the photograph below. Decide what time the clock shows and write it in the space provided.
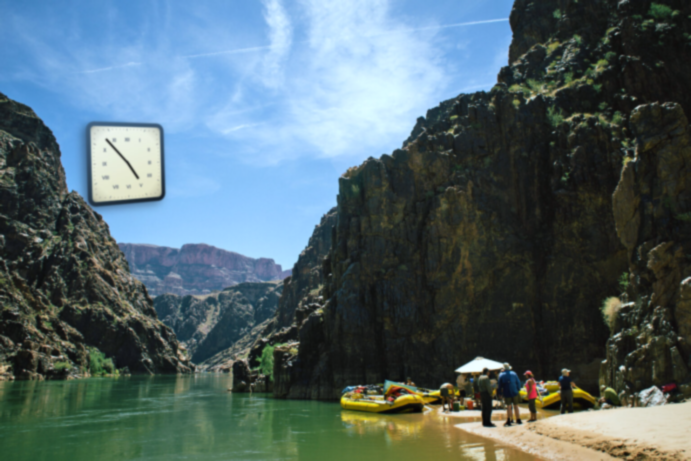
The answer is 4:53
